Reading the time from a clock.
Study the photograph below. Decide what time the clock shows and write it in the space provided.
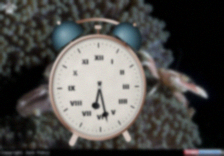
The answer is 6:28
